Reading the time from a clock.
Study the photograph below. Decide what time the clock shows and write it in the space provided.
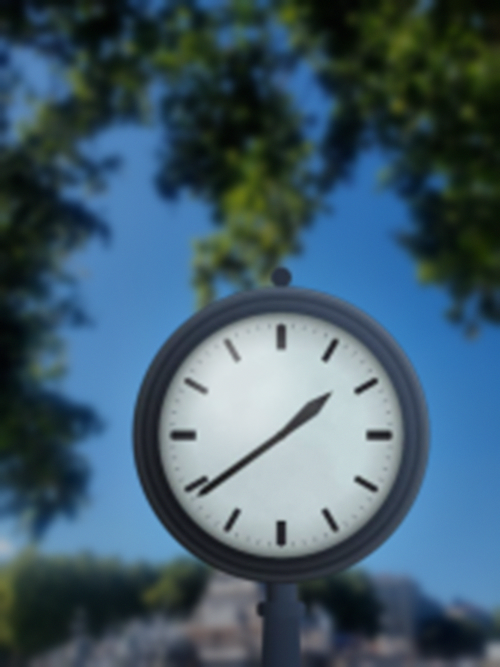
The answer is 1:39
